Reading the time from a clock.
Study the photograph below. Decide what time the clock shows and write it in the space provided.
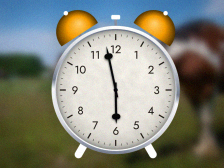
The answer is 5:58
